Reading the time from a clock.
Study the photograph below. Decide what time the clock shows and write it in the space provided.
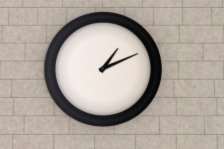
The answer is 1:11
